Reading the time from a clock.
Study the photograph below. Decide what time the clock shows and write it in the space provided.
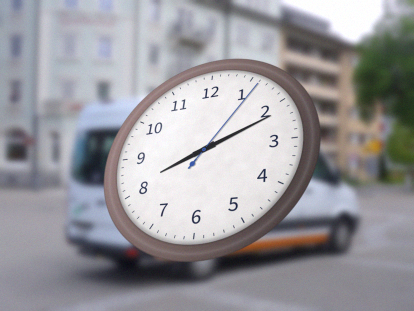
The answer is 8:11:06
